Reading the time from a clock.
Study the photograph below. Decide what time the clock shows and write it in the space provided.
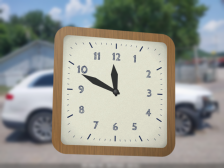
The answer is 11:49
